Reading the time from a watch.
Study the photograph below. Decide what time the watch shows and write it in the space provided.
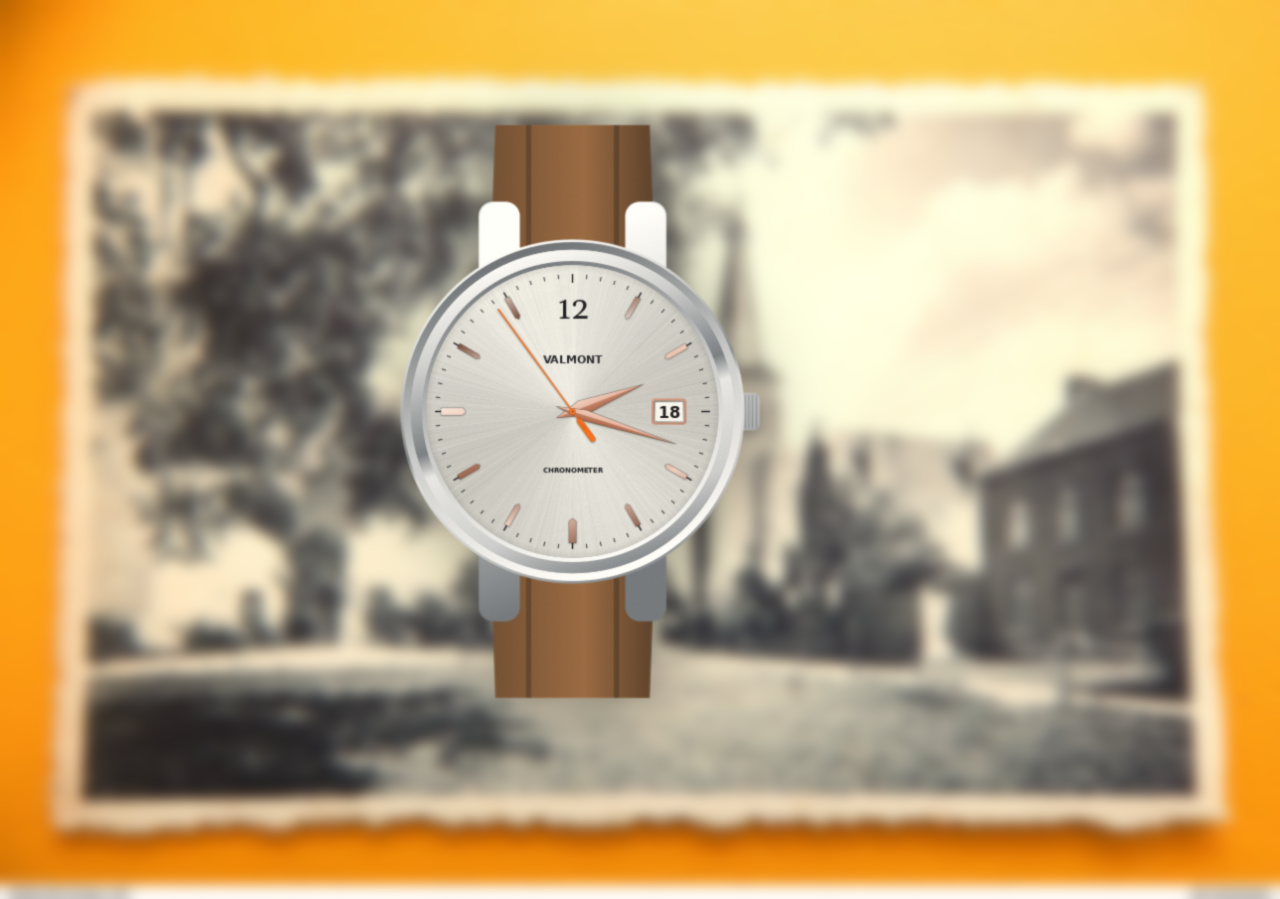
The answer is 2:17:54
